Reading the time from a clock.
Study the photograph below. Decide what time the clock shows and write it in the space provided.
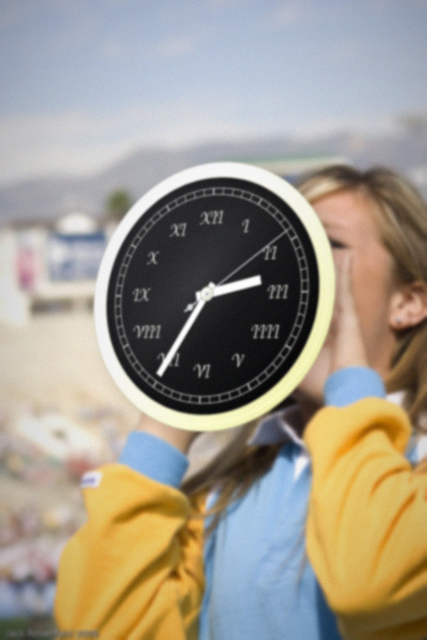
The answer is 2:35:09
